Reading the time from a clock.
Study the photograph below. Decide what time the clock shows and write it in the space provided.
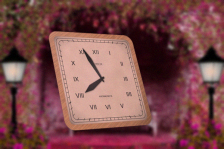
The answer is 7:56
